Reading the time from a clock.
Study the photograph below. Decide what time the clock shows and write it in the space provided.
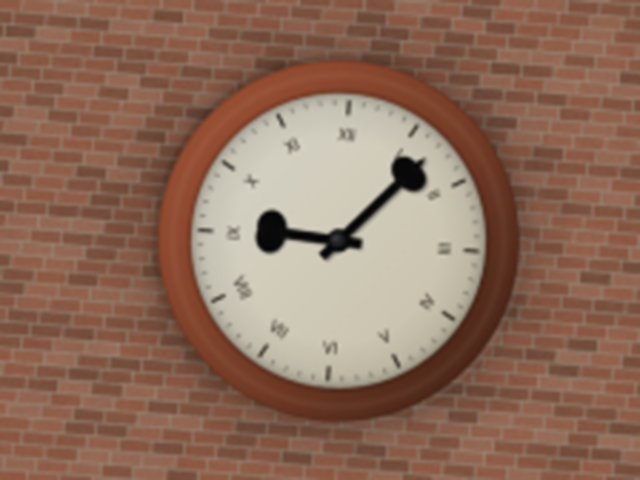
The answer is 9:07
